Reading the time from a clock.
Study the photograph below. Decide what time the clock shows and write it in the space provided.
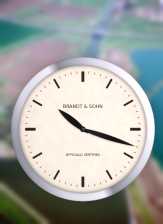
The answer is 10:18
